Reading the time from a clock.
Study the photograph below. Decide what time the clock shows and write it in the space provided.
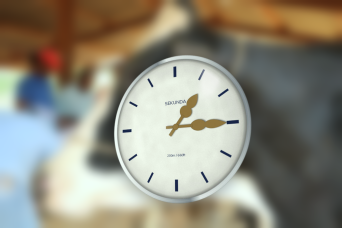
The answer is 1:15
